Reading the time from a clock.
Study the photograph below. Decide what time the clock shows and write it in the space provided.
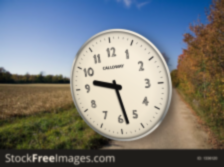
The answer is 9:28
